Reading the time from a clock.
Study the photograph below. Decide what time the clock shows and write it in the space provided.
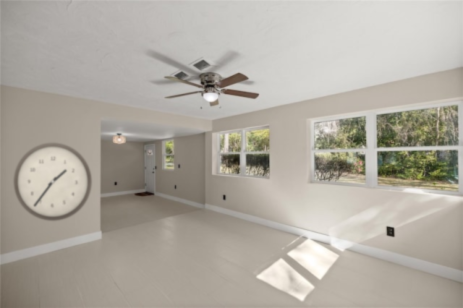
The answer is 1:36
